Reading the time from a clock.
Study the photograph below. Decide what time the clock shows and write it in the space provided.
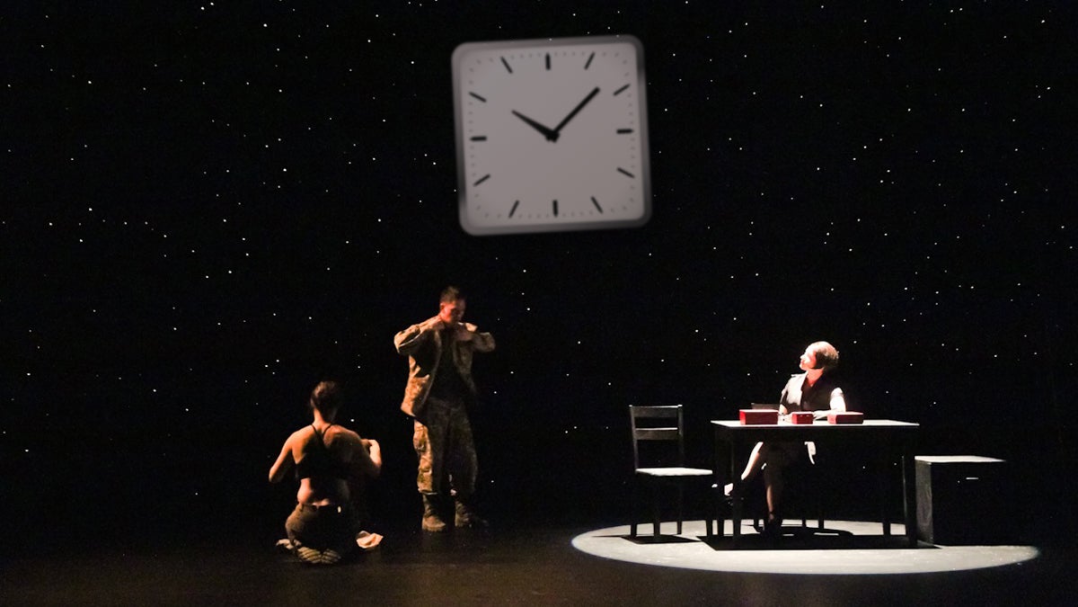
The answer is 10:08
